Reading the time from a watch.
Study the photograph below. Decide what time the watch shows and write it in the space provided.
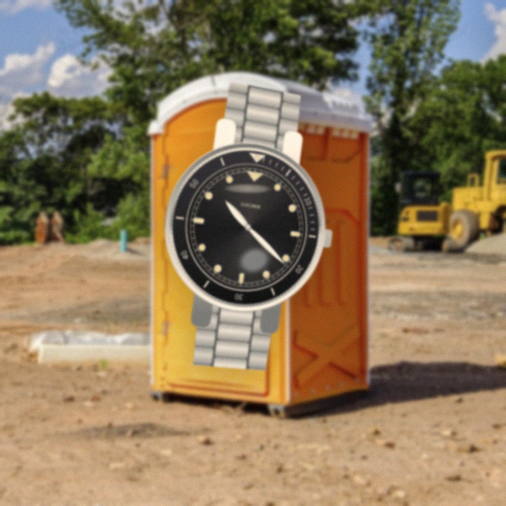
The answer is 10:21
